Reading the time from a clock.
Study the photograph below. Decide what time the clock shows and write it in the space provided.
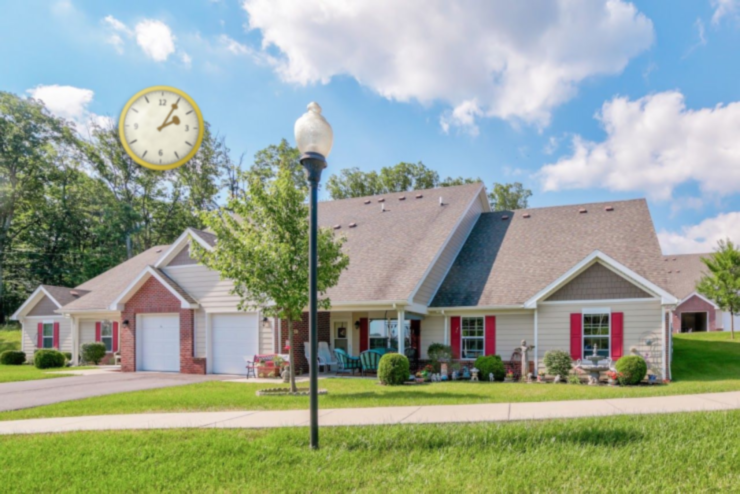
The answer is 2:05
